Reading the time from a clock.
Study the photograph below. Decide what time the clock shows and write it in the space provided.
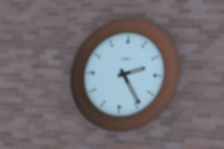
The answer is 2:24
